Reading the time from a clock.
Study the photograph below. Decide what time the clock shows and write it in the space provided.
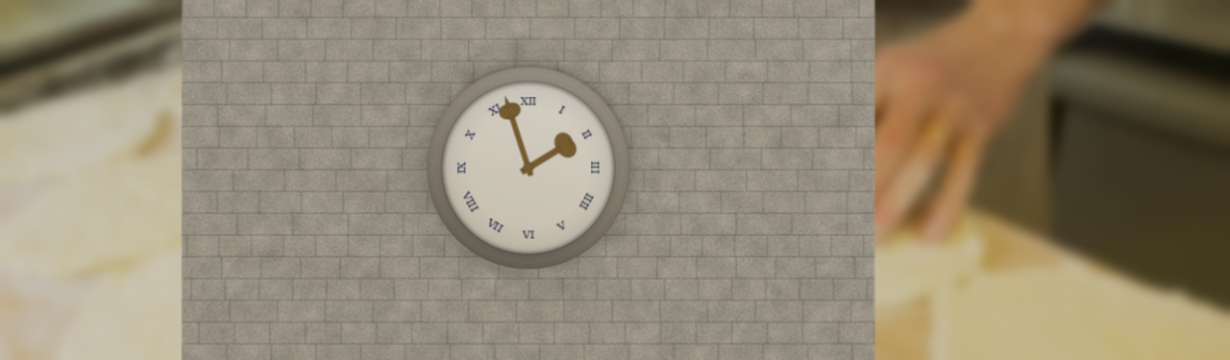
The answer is 1:57
